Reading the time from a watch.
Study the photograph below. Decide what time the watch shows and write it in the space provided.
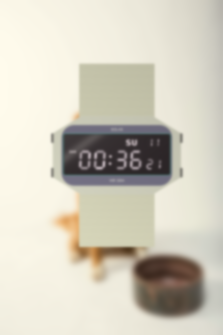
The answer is 0:36
